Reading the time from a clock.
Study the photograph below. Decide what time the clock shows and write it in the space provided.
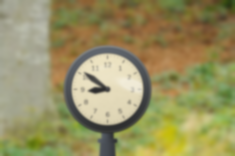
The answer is 8:51
